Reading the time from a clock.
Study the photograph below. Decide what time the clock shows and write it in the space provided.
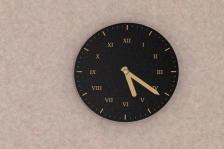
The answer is 5:21
